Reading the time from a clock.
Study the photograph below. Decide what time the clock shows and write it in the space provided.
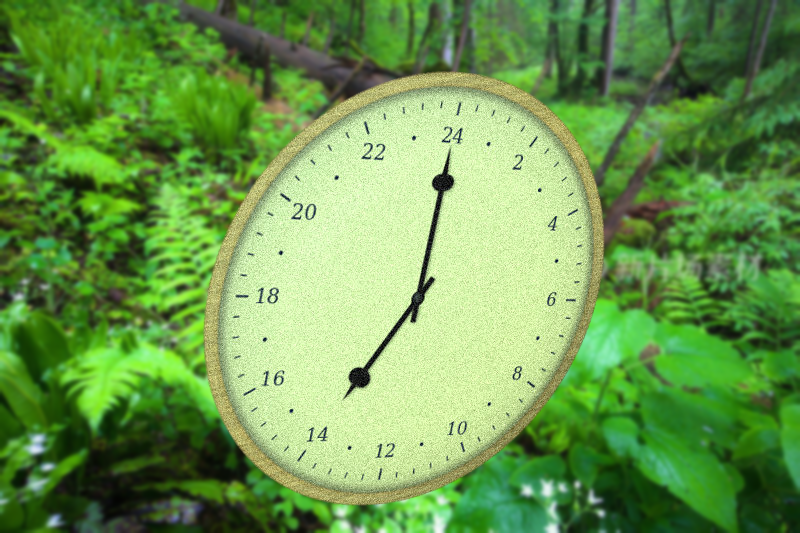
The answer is 14:00
